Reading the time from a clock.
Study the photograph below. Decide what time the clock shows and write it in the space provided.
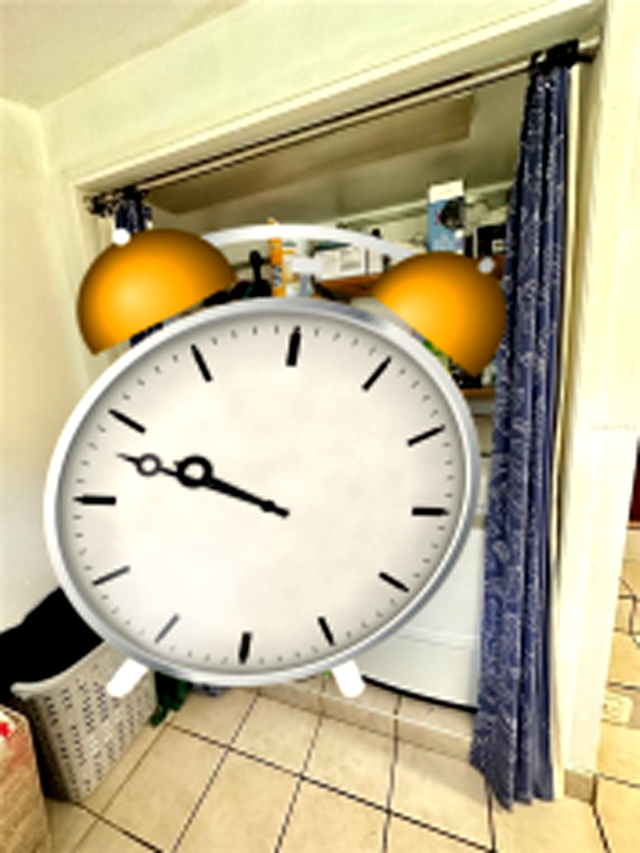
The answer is 9:48
